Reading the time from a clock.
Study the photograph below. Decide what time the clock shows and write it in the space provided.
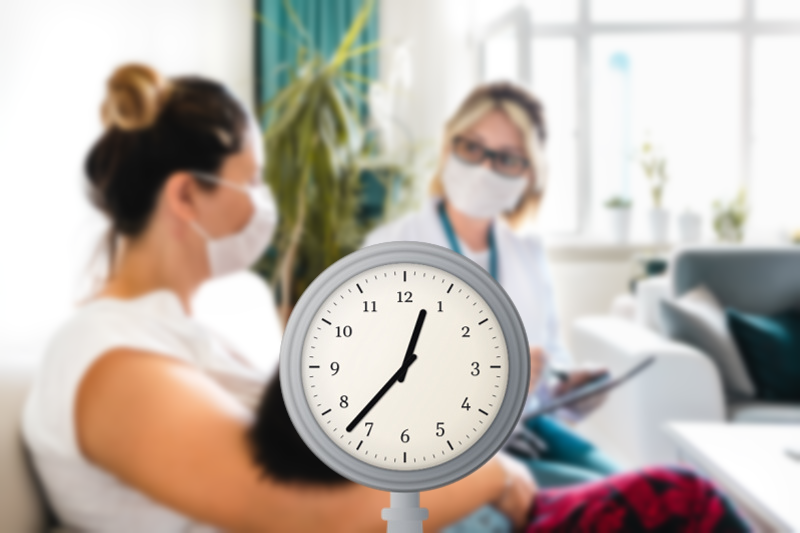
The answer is 12:37
